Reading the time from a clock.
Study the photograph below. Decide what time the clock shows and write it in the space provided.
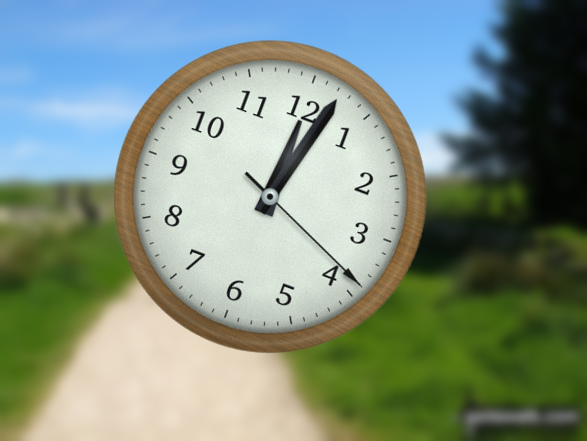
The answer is 12:02:19
